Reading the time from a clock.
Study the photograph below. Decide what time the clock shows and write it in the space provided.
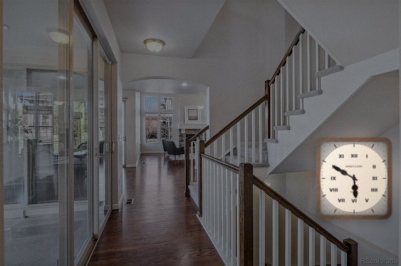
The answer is 5:50
